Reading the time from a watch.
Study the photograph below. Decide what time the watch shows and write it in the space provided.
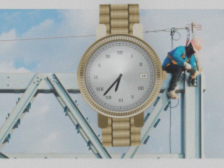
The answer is 6:37
